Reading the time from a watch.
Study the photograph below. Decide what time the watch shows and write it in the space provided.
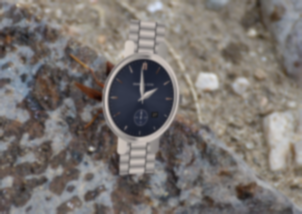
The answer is 1:59
